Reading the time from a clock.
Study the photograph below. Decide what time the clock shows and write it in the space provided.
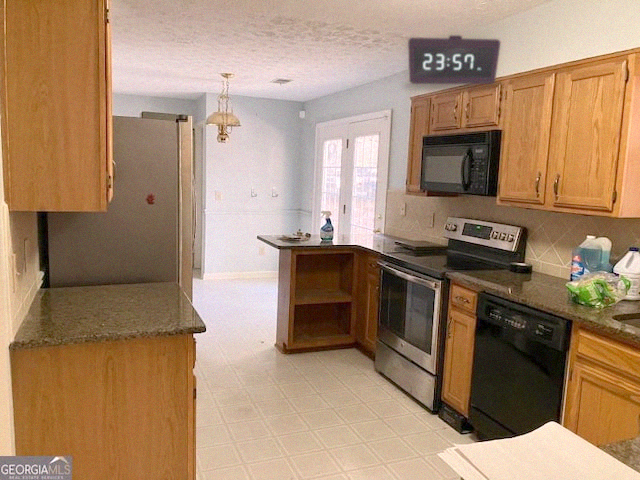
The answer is 23:57
